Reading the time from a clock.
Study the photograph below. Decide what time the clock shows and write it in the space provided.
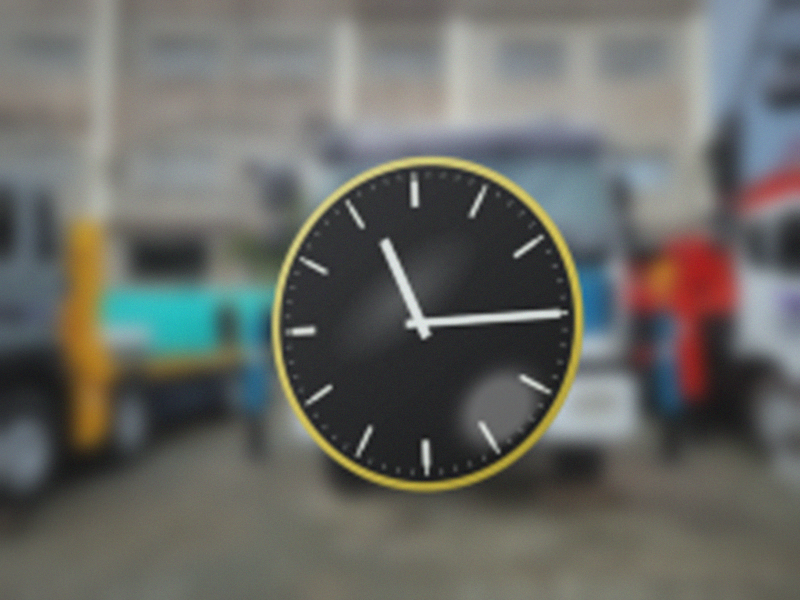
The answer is 11:15
